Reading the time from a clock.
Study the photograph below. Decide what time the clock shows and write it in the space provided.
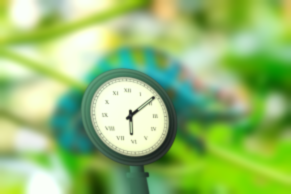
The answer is 6:09
